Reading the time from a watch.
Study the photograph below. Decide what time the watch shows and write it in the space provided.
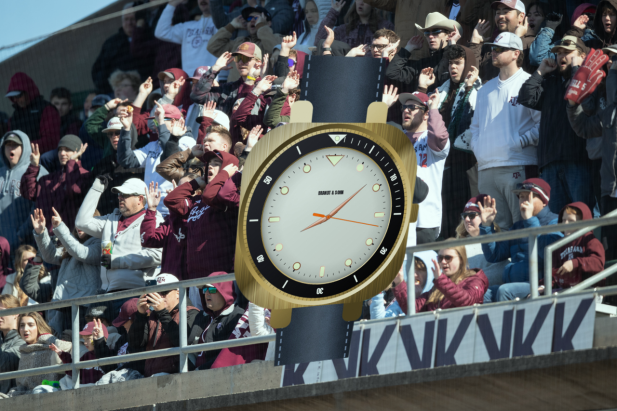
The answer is 8:08:17
